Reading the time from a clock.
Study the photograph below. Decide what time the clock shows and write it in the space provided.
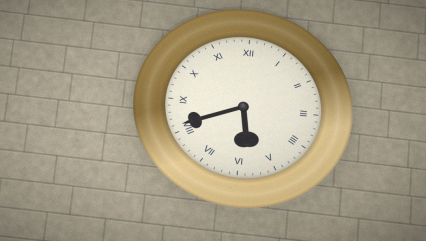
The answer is 5:41
